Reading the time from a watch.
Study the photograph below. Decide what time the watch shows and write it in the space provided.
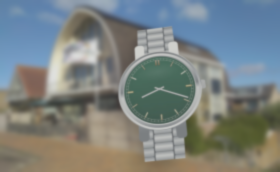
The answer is 8:19
